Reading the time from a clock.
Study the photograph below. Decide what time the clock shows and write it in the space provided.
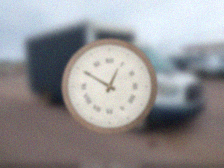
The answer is 12:50
